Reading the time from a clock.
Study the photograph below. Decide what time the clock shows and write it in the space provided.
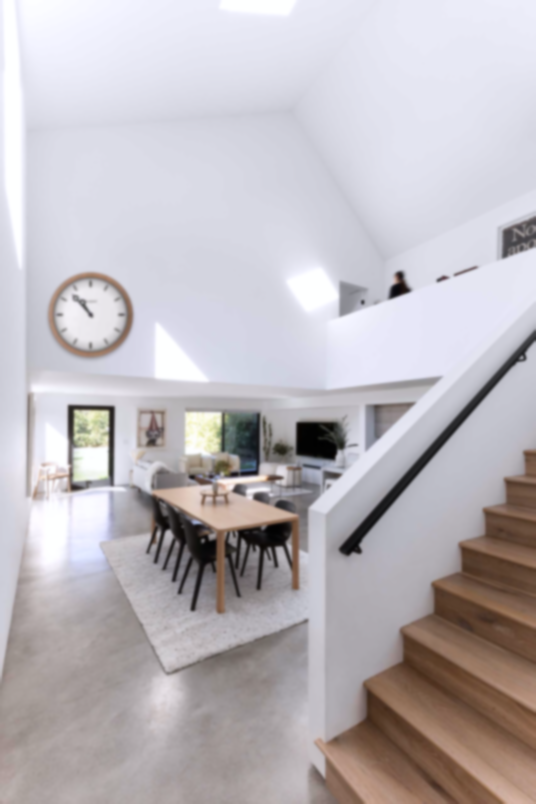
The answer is 10:53
